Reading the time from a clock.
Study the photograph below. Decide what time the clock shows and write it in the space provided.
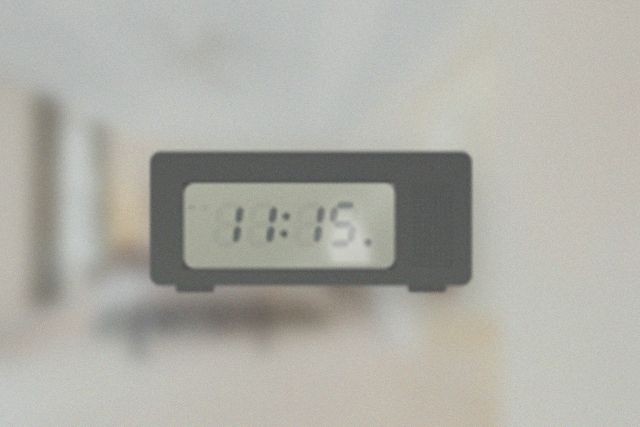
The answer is 11:15
